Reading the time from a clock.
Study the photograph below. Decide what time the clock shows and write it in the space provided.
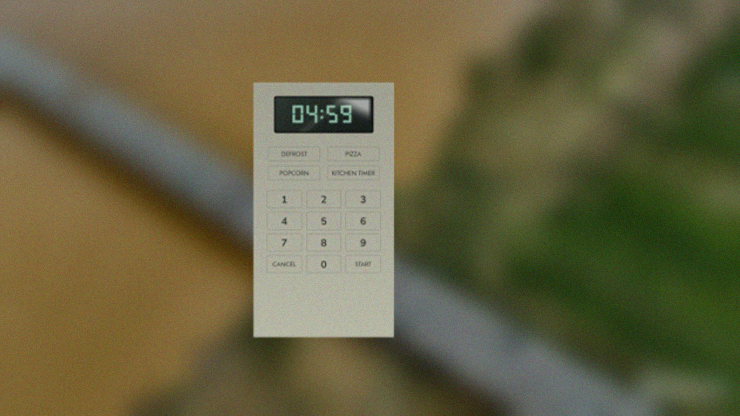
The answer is 4:59
